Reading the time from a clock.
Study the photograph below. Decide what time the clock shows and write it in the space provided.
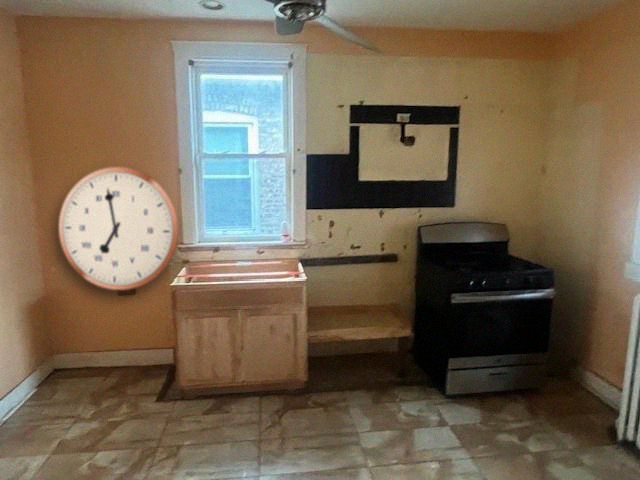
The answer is 6:58
